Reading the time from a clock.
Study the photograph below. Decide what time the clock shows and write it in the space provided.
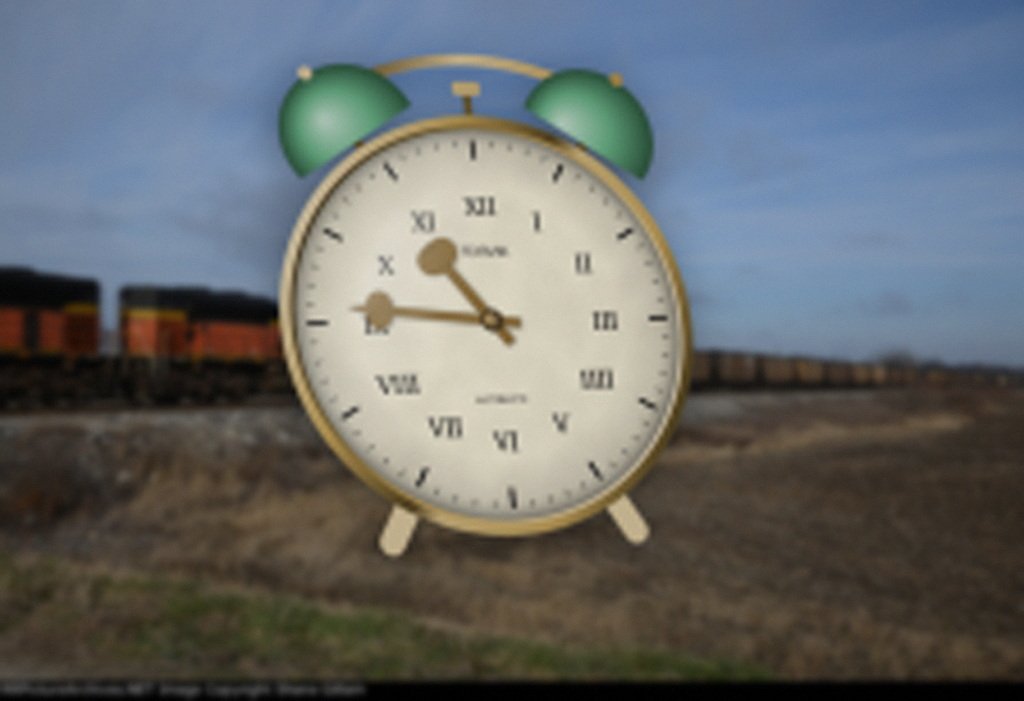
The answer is 10:46
